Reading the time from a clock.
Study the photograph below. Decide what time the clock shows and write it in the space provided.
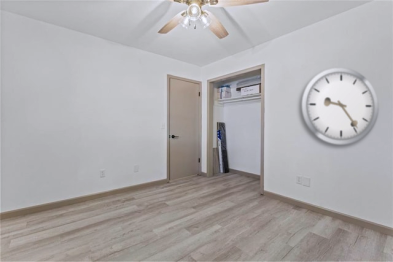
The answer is 9:24
